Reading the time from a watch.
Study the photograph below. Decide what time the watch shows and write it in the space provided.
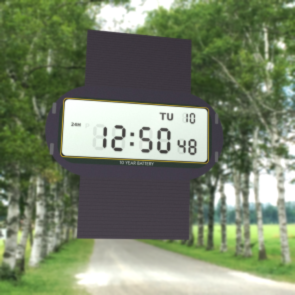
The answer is 12:50:48
